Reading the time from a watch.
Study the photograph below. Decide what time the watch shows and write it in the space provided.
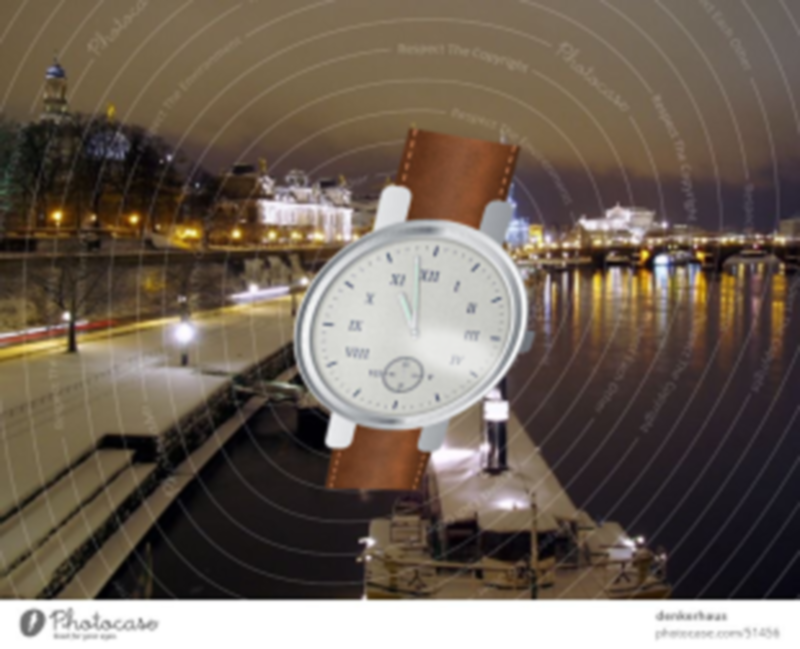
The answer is 10:58
